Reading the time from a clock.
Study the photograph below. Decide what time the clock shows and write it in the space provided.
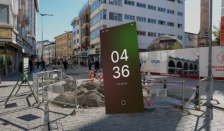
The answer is 4:36
